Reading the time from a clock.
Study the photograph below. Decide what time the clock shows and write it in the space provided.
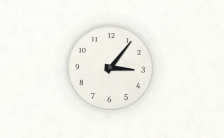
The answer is 3:06
